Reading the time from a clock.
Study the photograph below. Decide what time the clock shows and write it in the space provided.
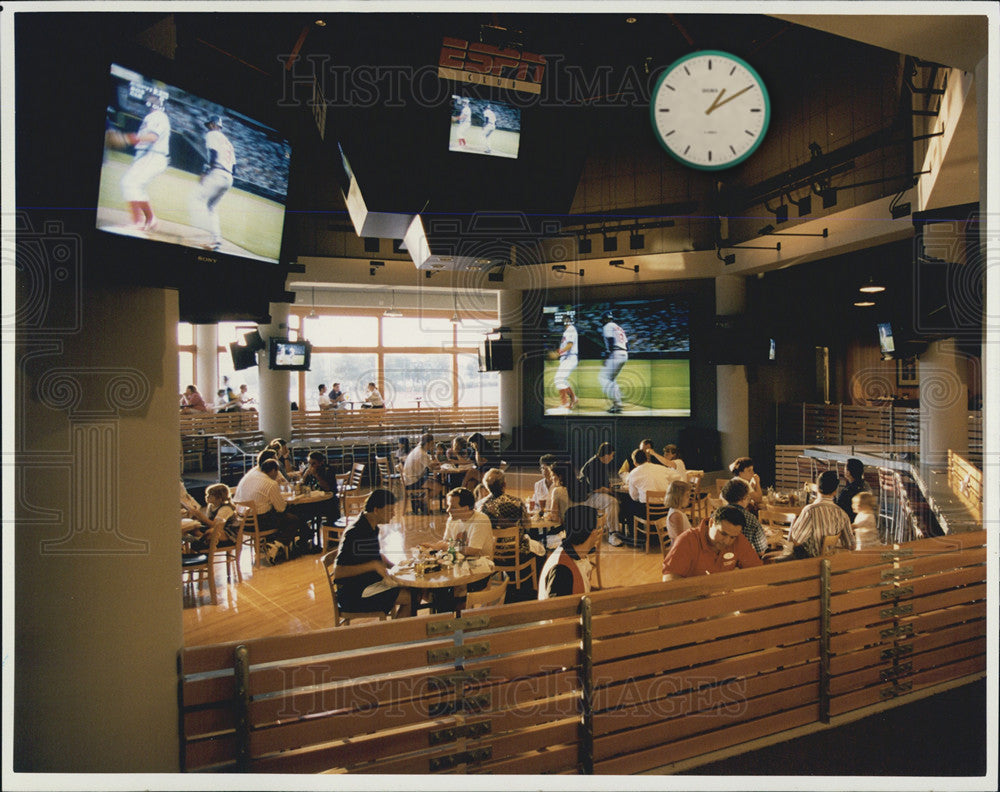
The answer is 1:10
